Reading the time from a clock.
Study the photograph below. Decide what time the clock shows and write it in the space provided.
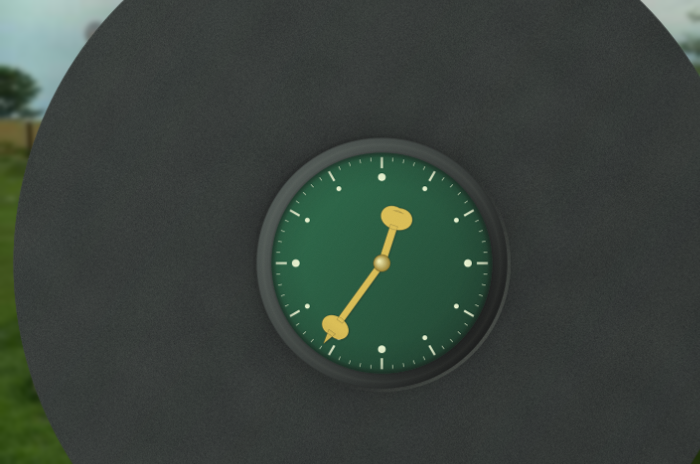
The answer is 12:36
